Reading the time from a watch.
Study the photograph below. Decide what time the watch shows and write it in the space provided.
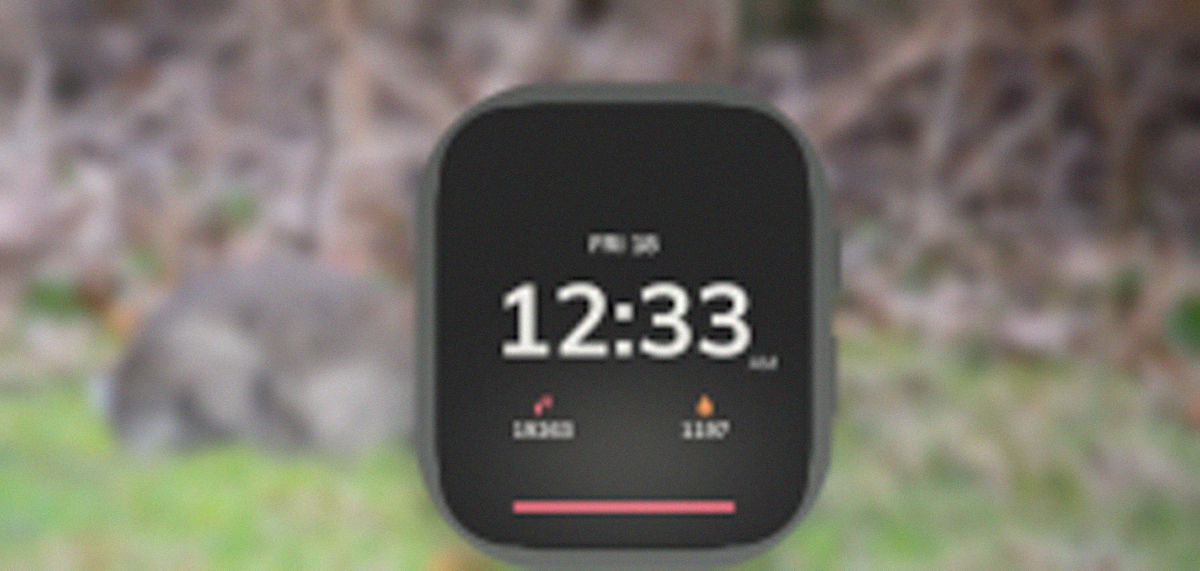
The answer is 12:33
